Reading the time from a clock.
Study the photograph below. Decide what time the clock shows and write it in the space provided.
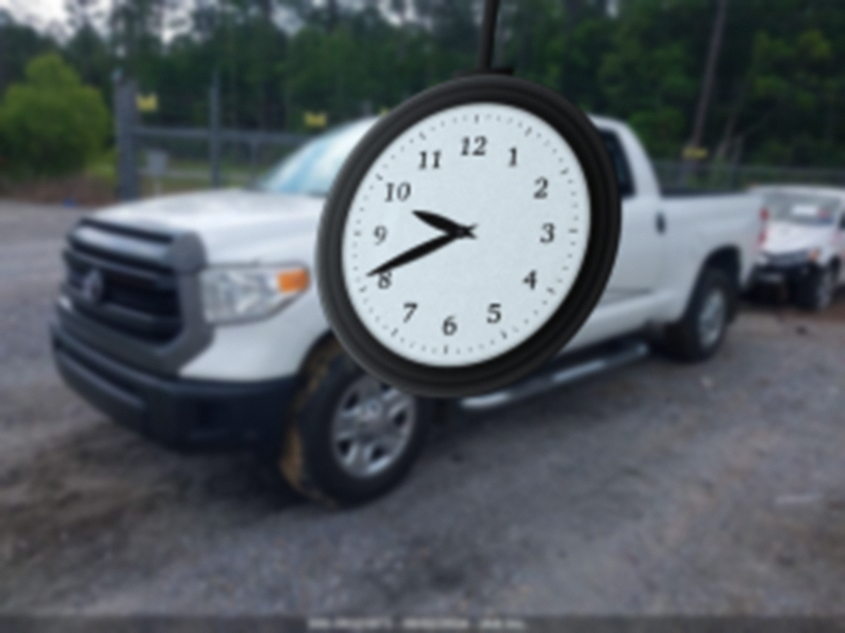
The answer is 9:41
